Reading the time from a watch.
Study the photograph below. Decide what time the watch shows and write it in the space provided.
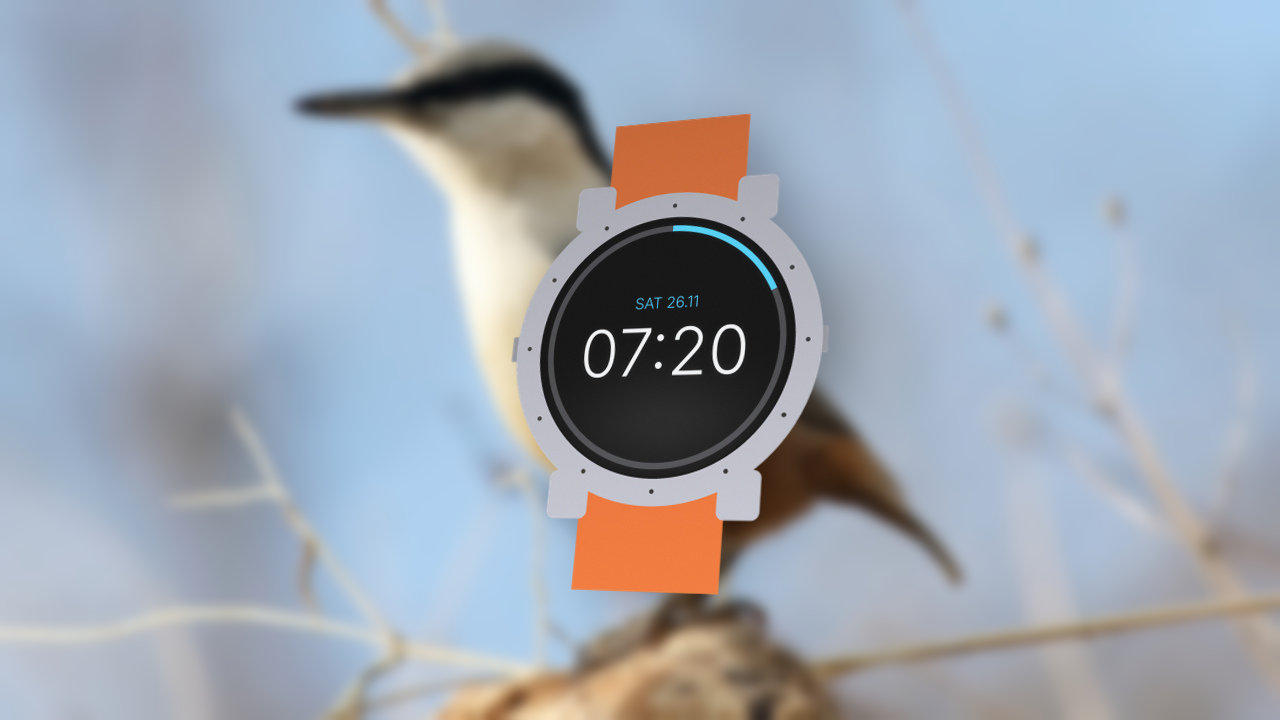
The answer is 7:20
